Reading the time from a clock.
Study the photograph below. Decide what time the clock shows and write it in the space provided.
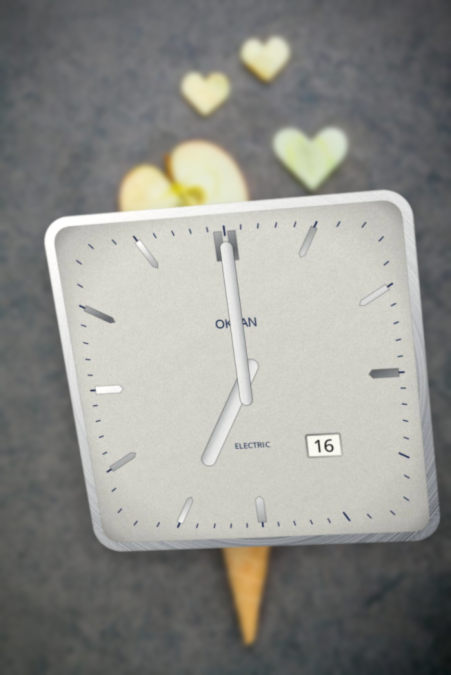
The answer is 7:00
